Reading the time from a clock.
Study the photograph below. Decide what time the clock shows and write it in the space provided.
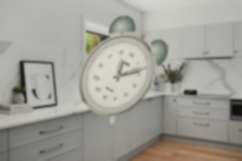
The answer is 11:08
